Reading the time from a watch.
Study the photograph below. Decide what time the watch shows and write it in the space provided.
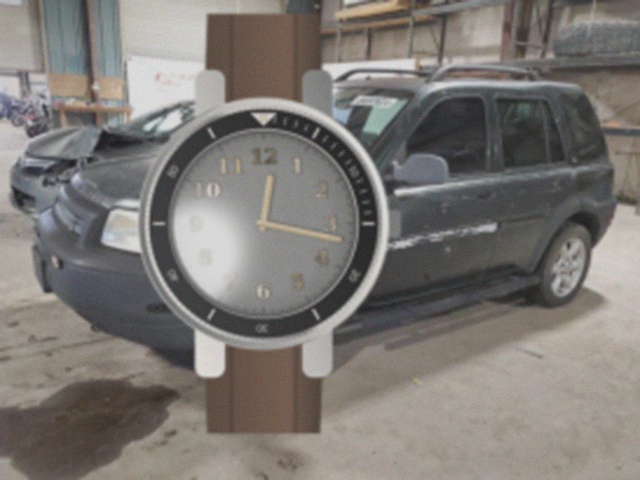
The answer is 12:17
